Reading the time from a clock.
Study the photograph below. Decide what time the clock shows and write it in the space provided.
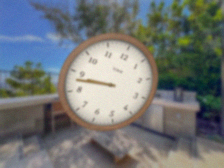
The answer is 8:43
